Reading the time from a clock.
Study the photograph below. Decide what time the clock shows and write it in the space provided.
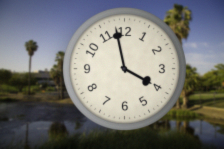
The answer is 3:58
